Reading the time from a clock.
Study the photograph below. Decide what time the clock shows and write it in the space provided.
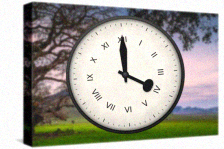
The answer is 4:00
